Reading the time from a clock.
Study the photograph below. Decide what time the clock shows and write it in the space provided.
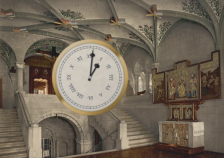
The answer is 1:01
